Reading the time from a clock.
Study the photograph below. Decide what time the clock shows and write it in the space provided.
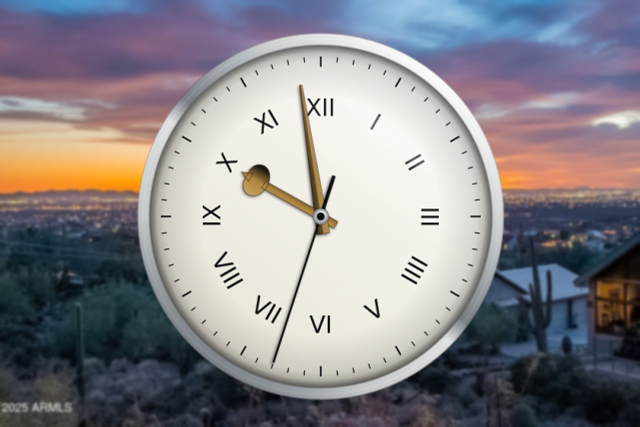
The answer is 9:58:33
